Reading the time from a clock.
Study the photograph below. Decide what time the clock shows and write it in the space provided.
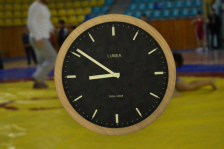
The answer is 8:51
